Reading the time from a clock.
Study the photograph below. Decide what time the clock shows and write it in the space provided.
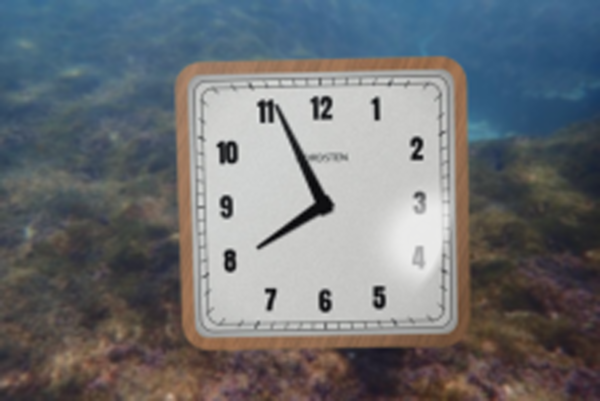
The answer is 7:56
